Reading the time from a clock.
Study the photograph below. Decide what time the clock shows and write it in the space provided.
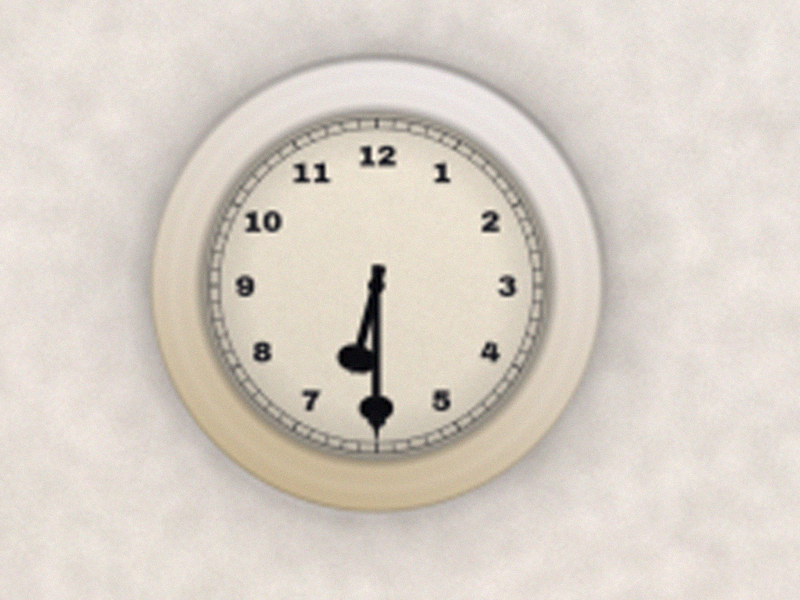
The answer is 6:30
